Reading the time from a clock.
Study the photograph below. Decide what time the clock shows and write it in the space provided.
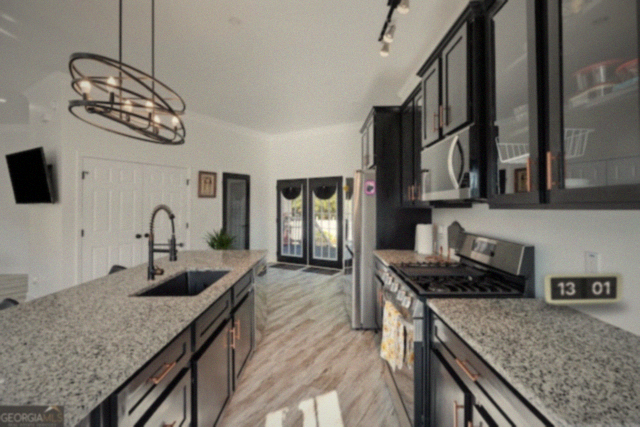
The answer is 13:01
